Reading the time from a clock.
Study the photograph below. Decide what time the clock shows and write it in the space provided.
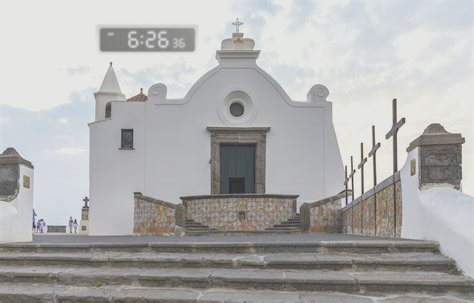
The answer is 6:26
